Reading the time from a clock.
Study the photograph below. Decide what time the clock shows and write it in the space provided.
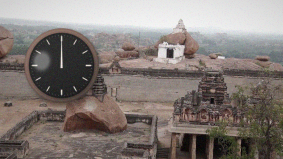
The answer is 12:00
